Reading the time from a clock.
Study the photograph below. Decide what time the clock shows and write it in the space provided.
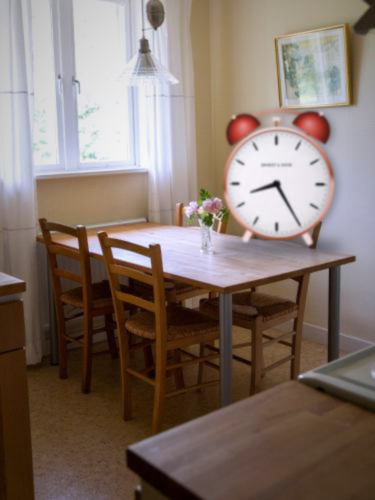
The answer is 8:25
